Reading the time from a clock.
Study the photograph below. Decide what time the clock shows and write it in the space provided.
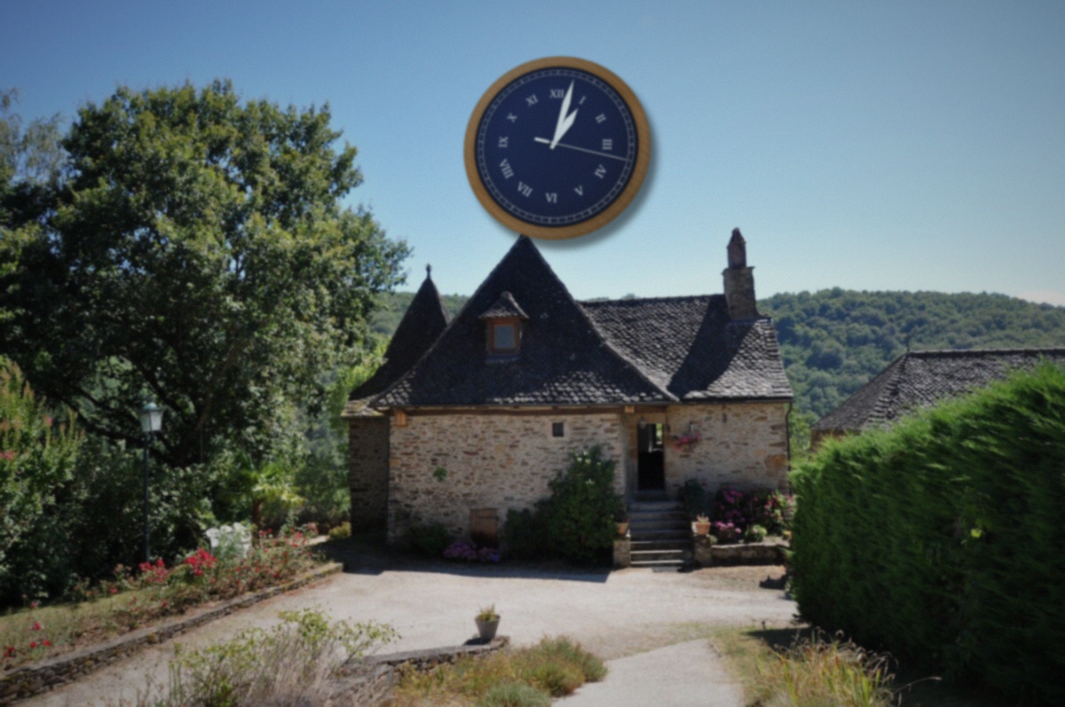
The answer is 1:02:17
